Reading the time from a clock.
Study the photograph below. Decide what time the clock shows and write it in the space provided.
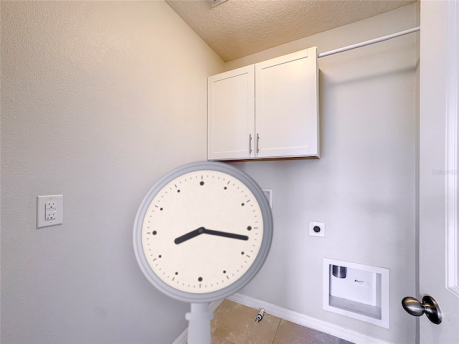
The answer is 8:17
